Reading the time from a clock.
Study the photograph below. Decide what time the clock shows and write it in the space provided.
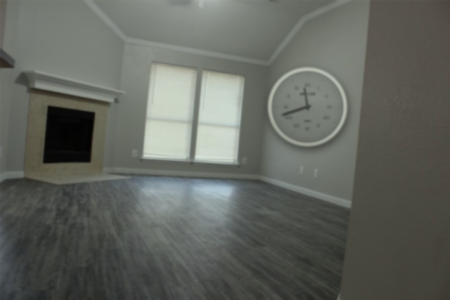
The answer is 11:42
